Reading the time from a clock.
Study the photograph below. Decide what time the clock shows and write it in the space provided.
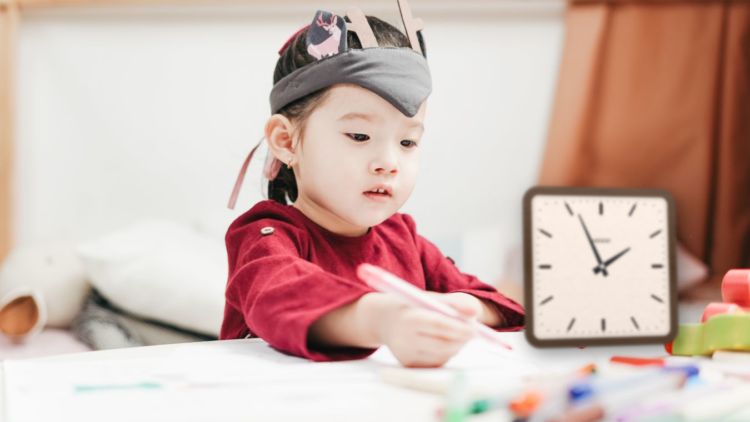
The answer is 1:56
